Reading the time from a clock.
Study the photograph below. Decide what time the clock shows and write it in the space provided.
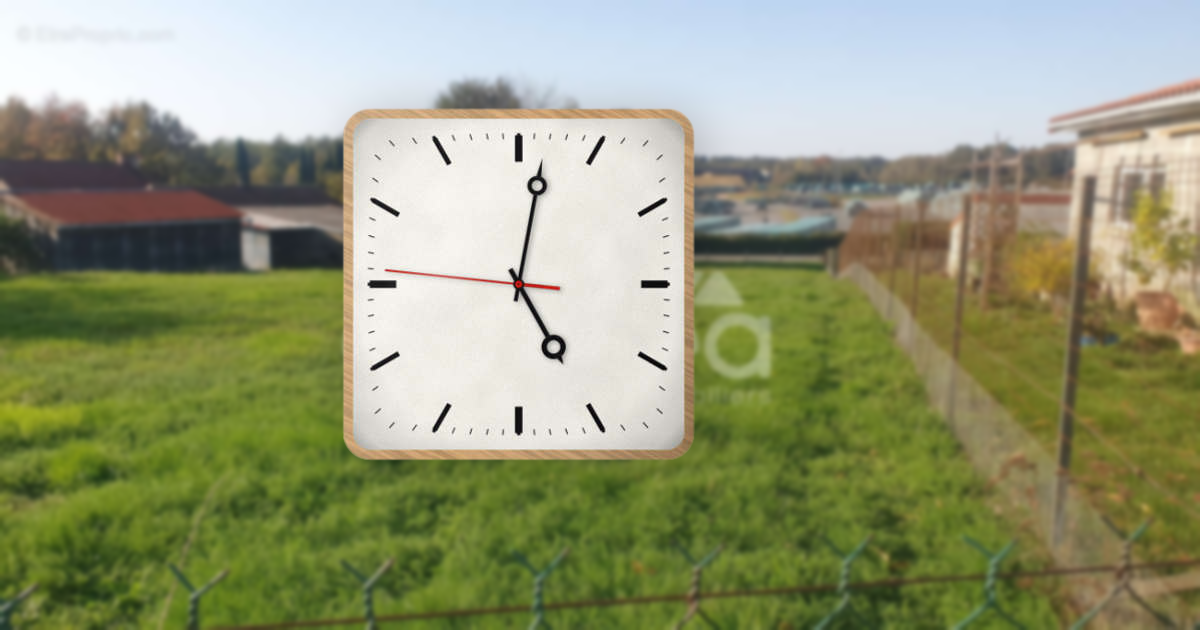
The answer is 5:01:46
